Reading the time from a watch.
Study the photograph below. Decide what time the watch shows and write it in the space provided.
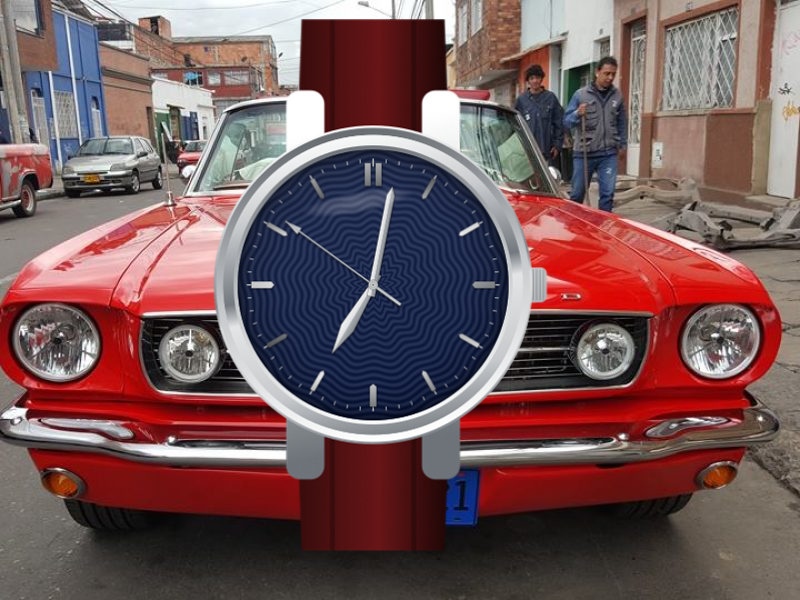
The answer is 7:01:51
